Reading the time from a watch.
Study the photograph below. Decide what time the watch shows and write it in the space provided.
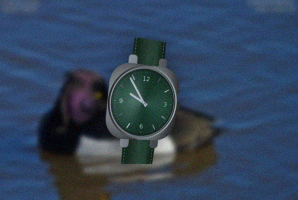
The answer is 9:54
